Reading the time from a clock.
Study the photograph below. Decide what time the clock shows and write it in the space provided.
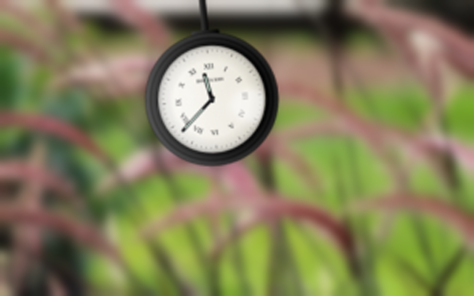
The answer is 11:38
